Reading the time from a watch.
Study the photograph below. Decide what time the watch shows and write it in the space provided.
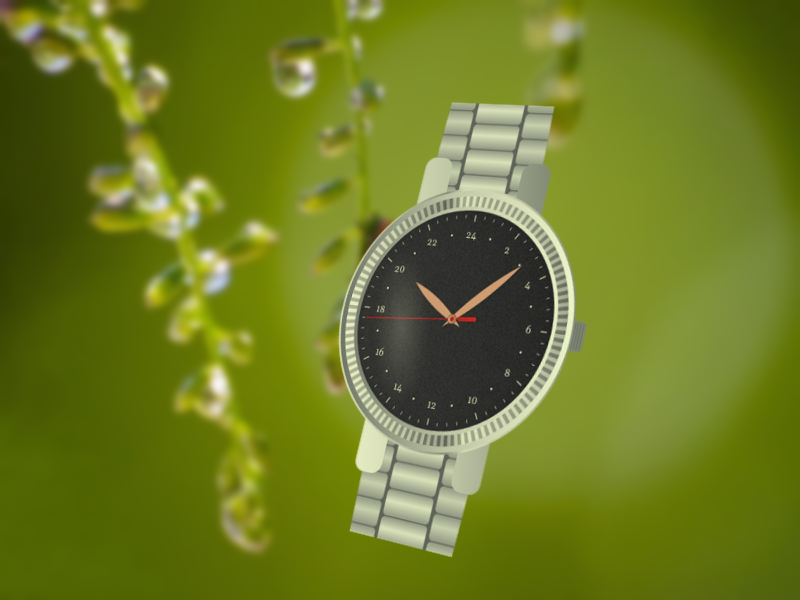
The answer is 20:07:44
